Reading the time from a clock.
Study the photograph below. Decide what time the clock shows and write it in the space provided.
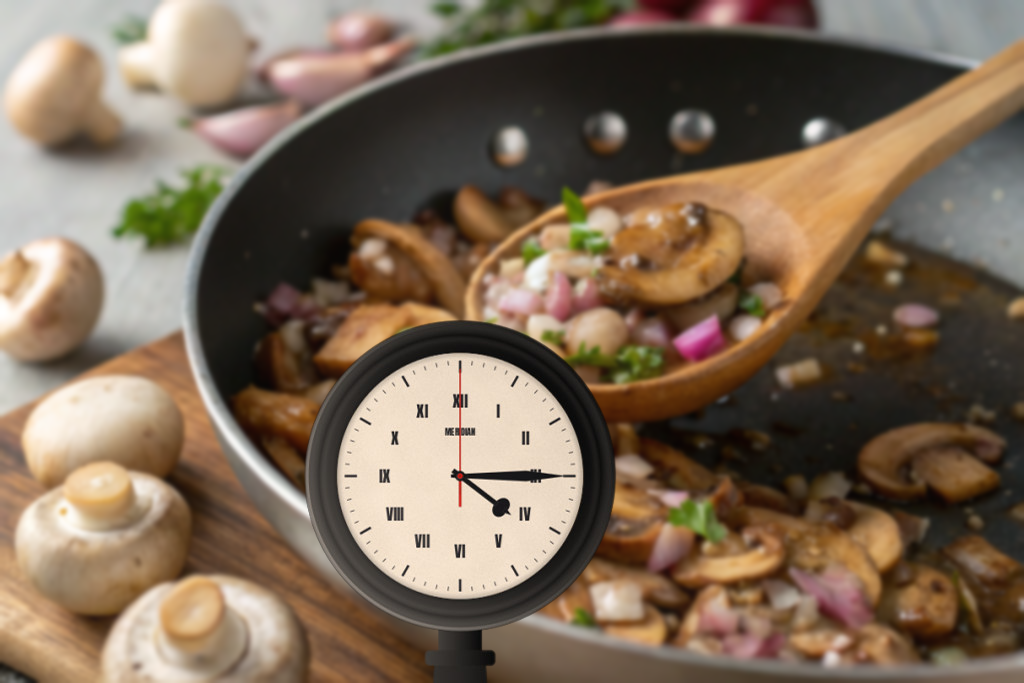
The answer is 4:15:00
